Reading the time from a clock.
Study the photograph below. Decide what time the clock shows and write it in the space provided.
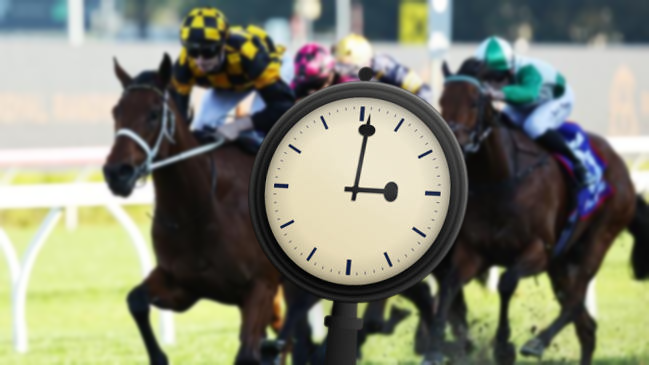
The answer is 3:01
